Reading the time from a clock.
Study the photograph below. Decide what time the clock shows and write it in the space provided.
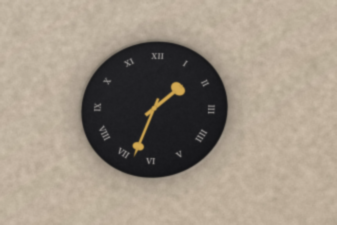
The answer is 1:33
